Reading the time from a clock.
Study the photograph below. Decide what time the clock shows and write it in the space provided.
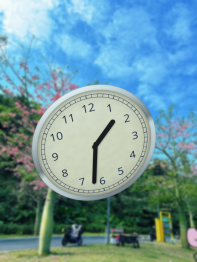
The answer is 1:32
